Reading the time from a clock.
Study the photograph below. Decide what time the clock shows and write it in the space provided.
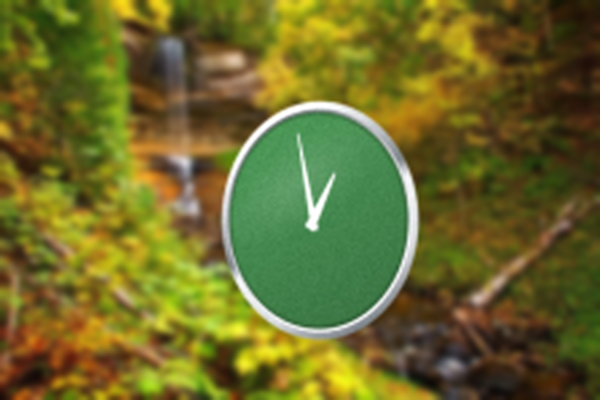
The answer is 12:58
